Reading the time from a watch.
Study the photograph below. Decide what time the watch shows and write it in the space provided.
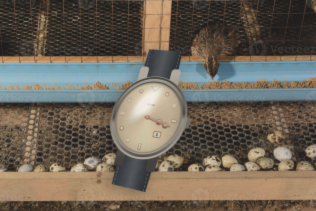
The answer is 3:17
